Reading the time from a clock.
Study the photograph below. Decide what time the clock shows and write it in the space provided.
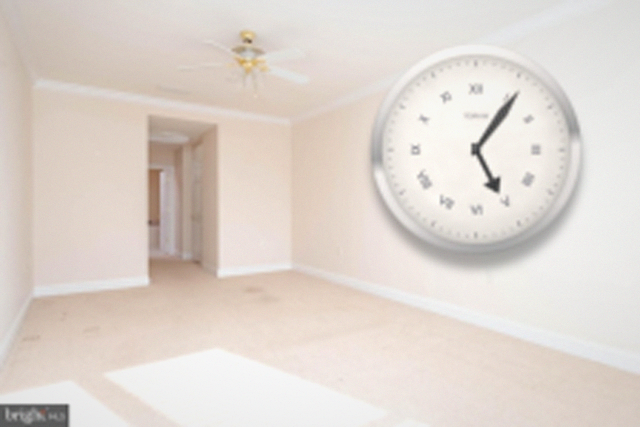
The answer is 5:06
